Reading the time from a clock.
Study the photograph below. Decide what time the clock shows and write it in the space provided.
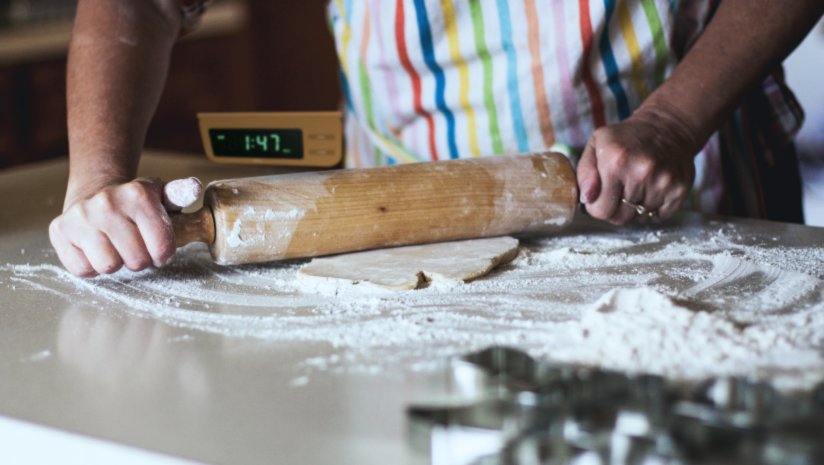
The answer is 1:47
